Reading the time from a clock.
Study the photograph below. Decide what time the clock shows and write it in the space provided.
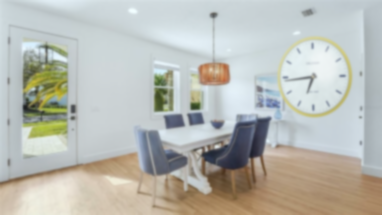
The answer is 6:44
